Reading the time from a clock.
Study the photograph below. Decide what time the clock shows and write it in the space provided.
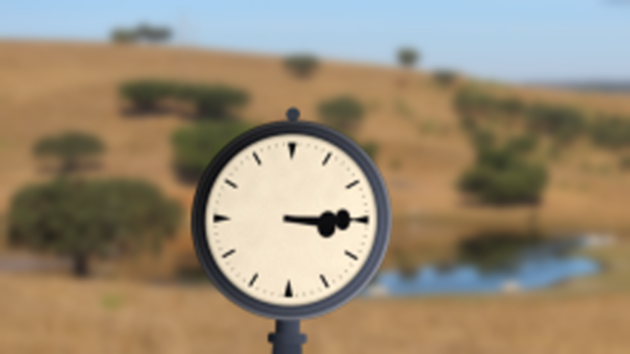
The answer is 3:15
